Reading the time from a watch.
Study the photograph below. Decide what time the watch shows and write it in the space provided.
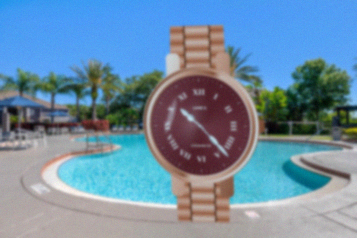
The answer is 10:23
